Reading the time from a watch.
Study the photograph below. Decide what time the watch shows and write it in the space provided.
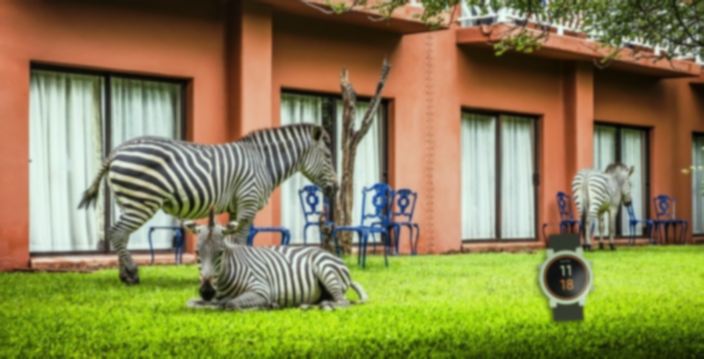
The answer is 11:18
